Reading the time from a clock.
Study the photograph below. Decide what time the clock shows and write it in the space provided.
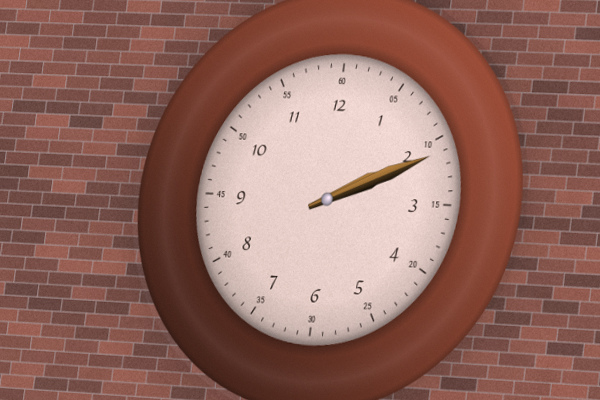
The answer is 2:11
